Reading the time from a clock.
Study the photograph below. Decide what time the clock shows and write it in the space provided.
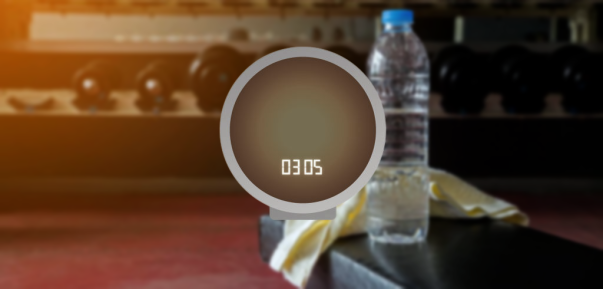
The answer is 3:05
